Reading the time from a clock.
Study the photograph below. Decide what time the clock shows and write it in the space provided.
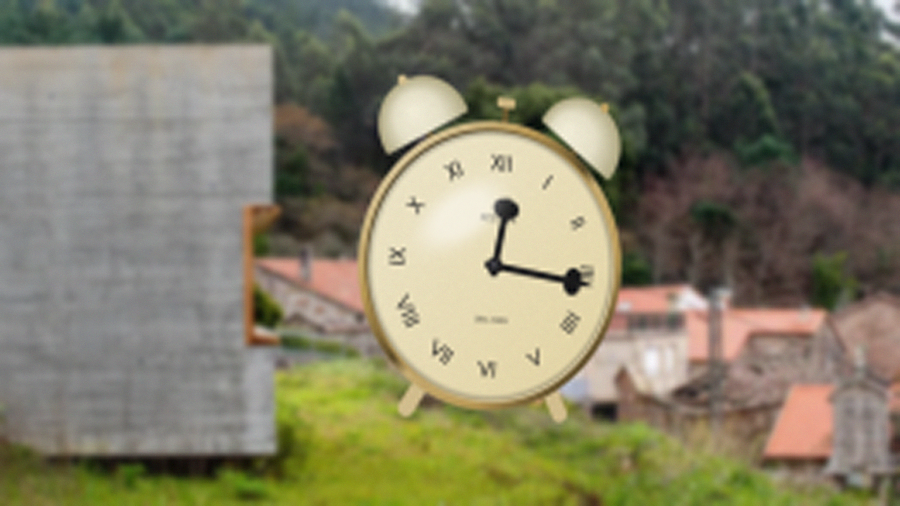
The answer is 12:16
